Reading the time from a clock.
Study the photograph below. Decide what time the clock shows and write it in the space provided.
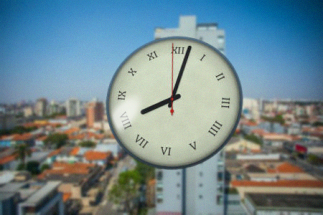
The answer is 8:01:59
